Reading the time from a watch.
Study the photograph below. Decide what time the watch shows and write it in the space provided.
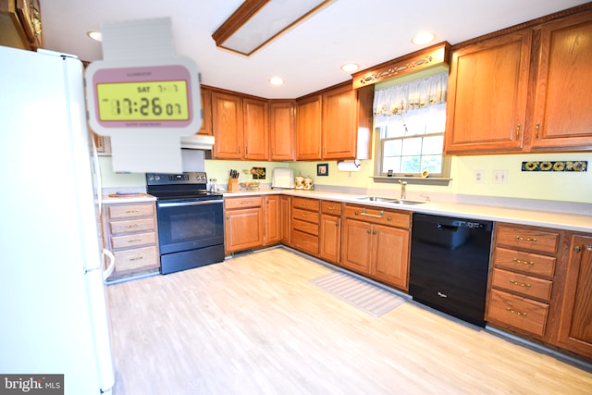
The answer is 17:26:07
